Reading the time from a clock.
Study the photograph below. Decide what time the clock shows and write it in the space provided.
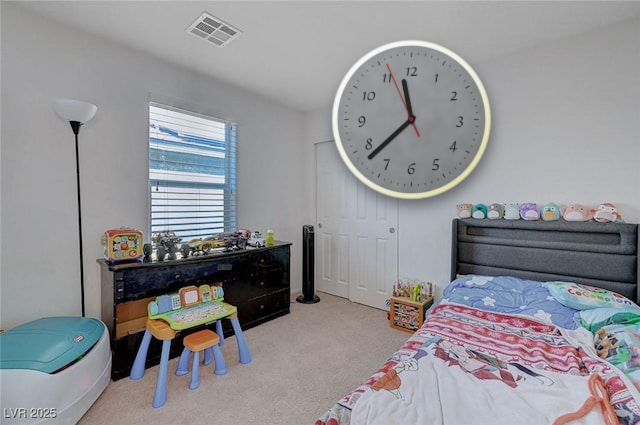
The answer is 11:37:56
